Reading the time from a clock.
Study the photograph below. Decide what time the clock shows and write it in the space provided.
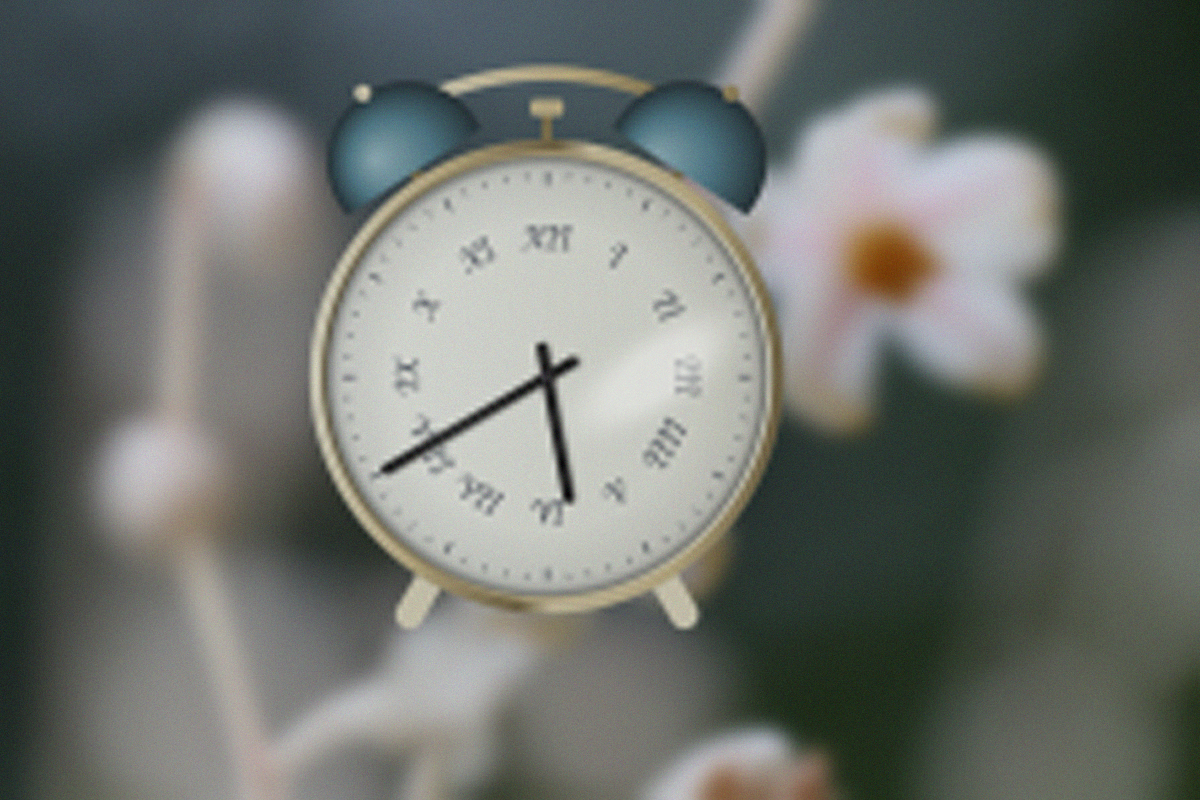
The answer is 5:40
